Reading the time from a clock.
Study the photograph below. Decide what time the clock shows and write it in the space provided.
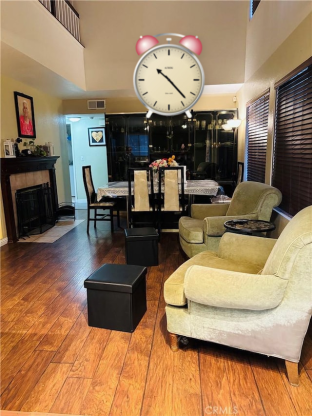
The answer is 10:23
